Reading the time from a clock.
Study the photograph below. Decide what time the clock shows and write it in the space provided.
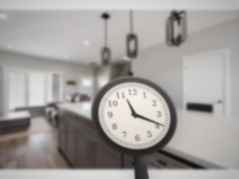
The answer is 11:19
